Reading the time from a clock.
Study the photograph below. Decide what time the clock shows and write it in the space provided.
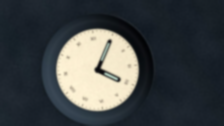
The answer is 4:05
